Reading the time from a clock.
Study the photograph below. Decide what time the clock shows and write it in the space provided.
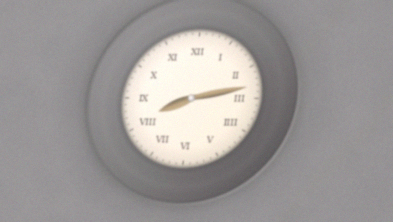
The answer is 8:13
